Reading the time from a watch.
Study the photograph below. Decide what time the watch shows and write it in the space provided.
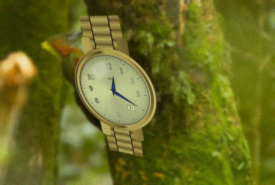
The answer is 12:20
